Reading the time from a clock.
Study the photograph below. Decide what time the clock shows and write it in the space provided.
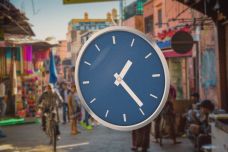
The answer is 1:24
